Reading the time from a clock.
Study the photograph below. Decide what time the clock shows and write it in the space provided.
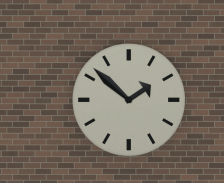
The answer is 1:52
